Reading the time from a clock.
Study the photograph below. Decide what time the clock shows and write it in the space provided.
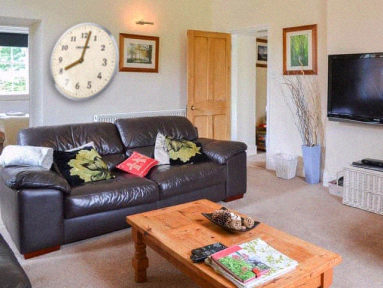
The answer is 8:02
